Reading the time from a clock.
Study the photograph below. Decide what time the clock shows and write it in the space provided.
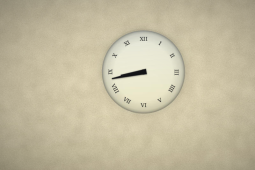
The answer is 8:43
